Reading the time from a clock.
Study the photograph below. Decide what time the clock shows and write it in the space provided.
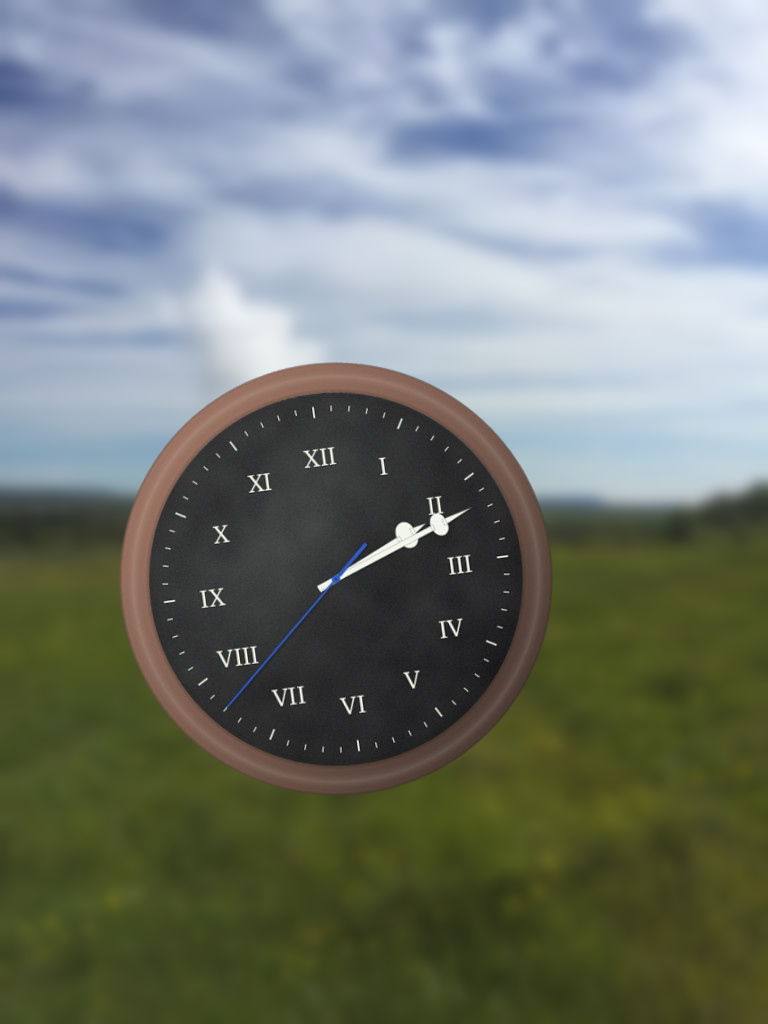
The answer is 2:11:38
